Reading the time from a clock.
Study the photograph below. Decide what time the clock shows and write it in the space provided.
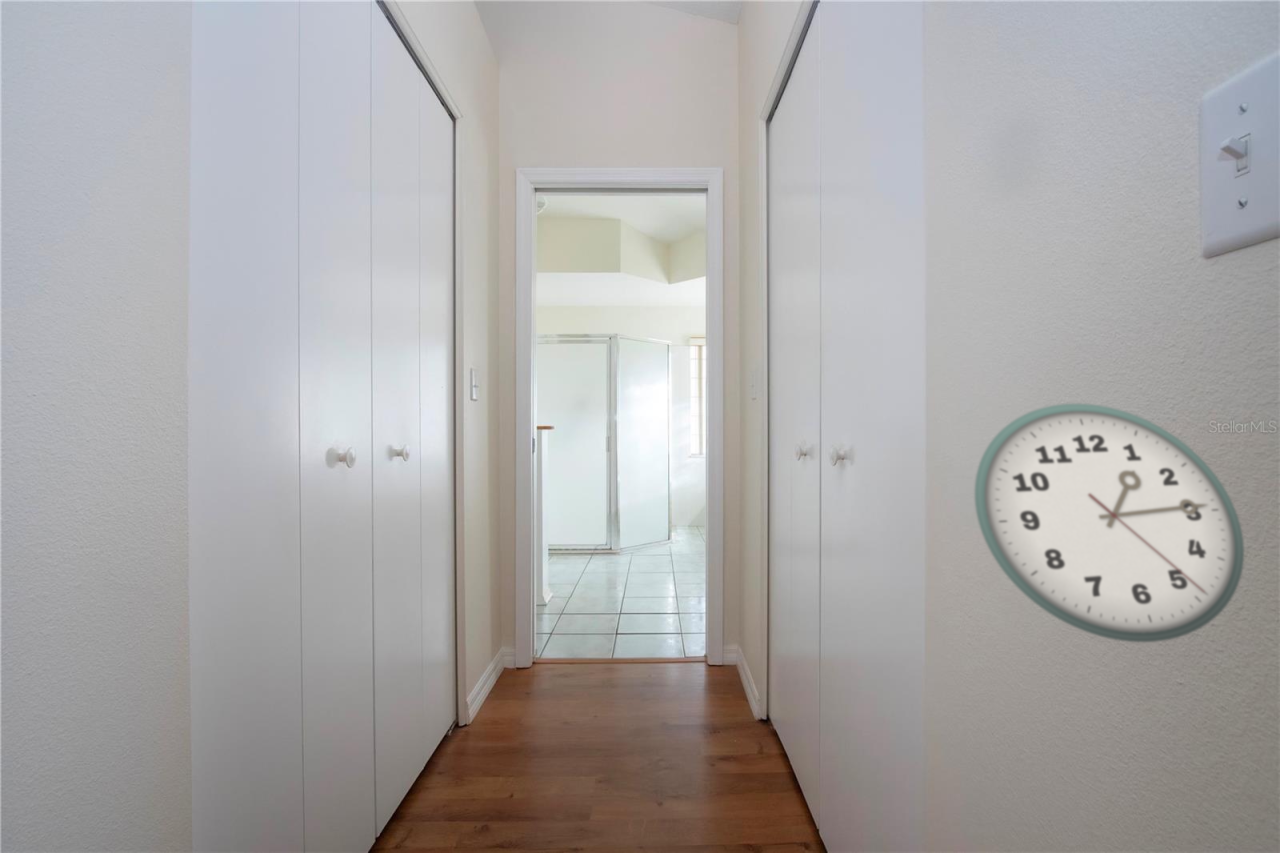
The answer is 1:14:24
